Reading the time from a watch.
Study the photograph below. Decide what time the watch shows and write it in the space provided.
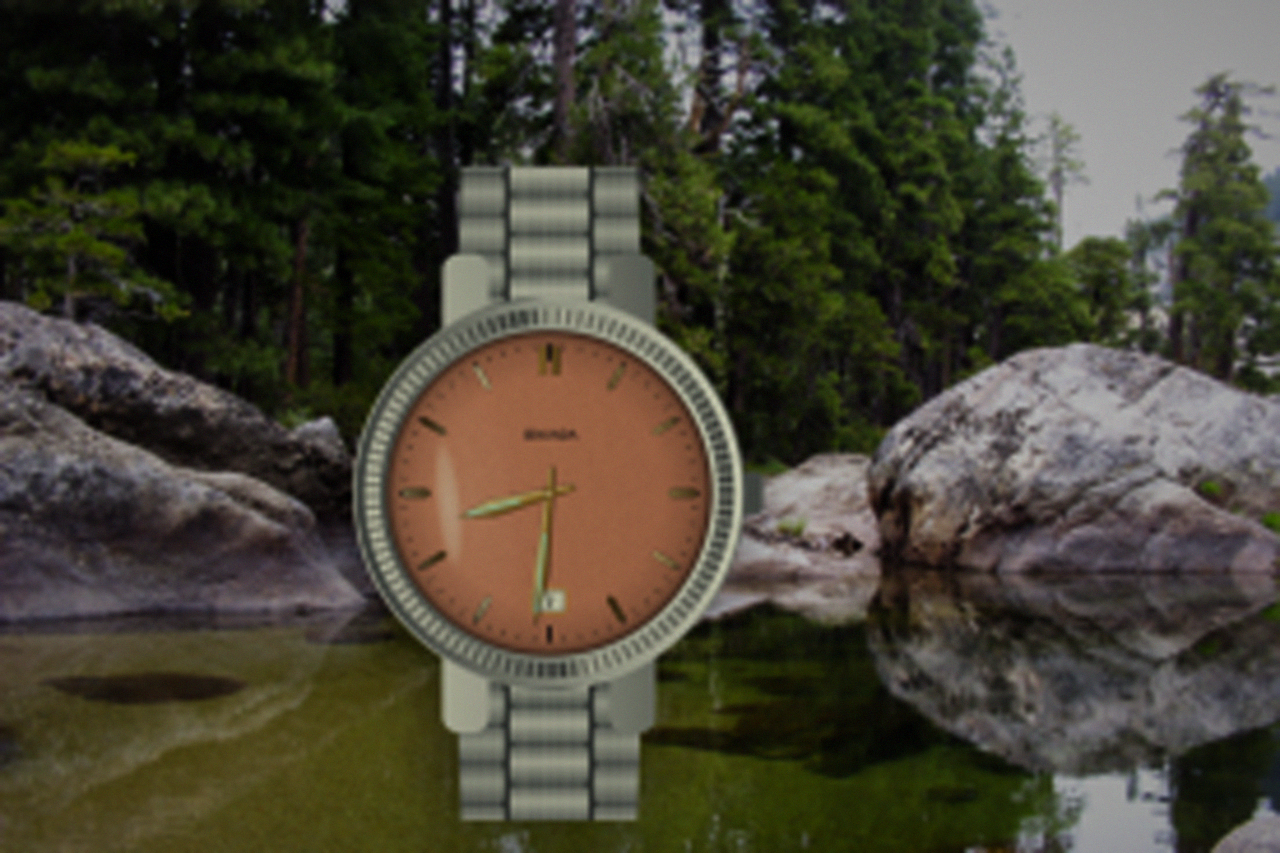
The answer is 8:31
